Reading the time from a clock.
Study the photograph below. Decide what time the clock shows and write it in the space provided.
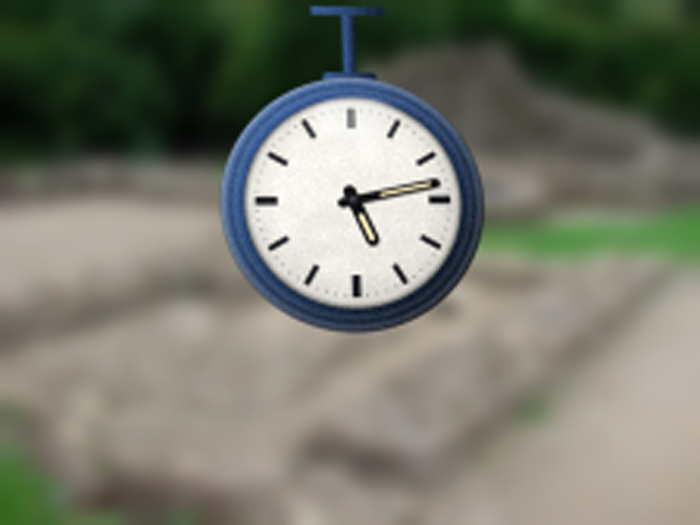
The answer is 5:13
